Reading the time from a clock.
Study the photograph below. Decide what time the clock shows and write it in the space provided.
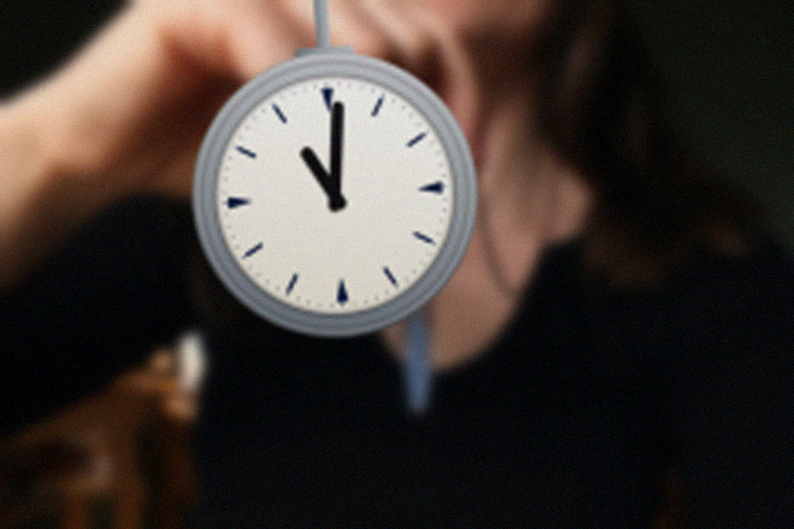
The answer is 11:01
